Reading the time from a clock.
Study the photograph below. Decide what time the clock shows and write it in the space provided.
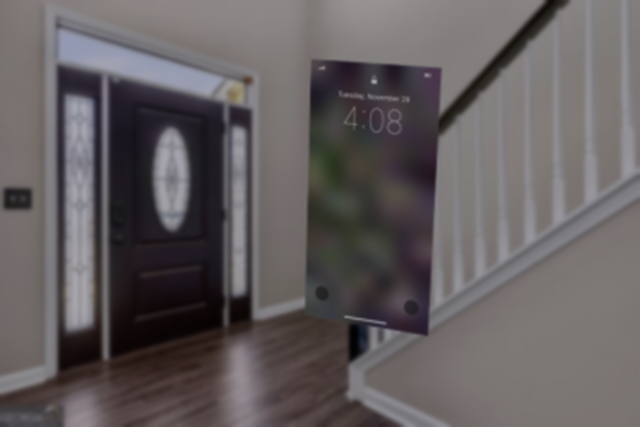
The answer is 4:08
